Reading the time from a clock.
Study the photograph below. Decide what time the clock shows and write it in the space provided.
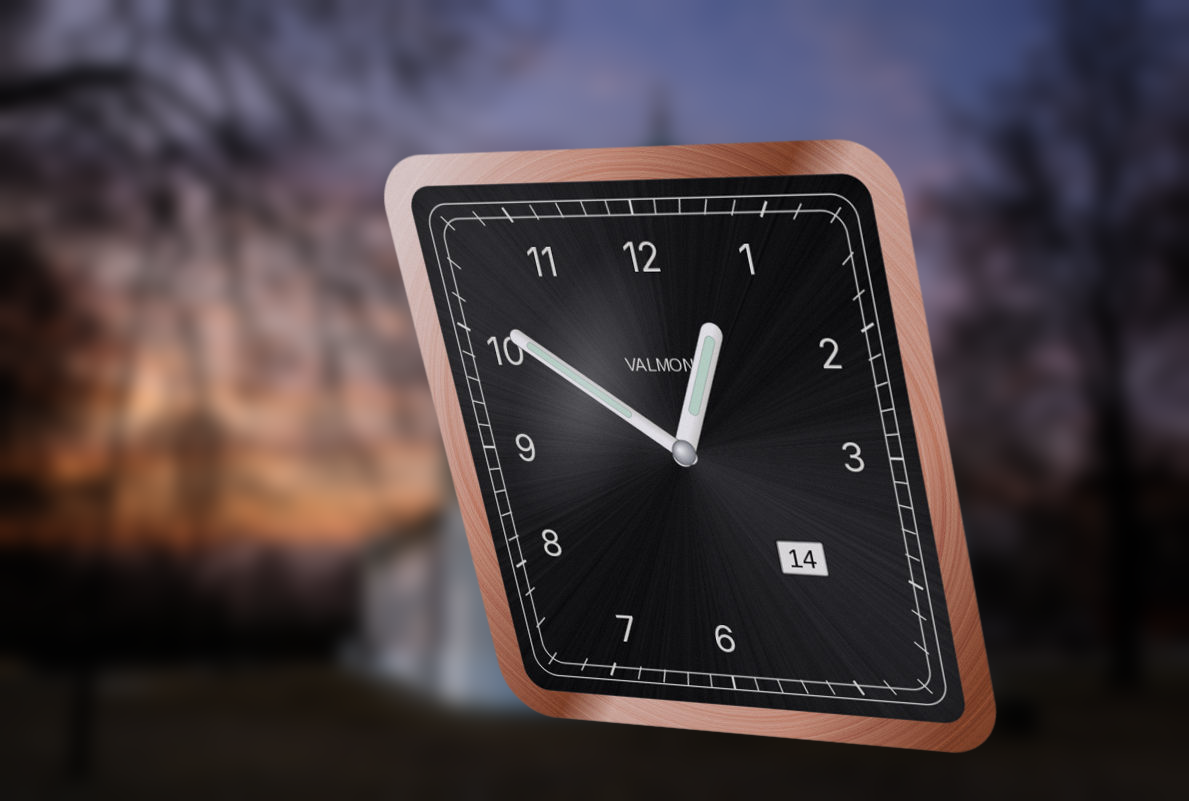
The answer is 12:51
